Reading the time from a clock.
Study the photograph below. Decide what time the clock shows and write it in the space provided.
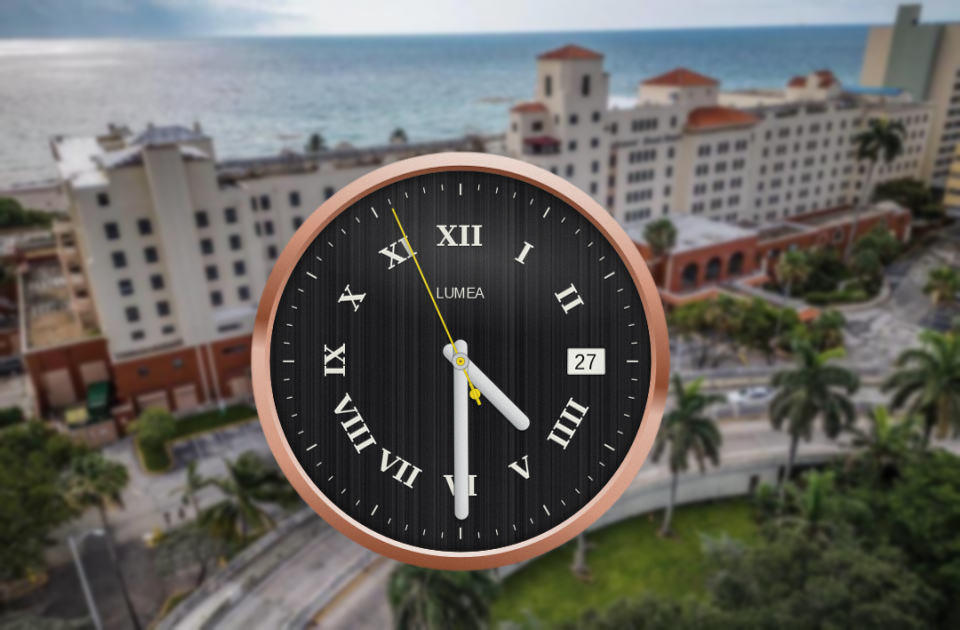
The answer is 4:29:56
